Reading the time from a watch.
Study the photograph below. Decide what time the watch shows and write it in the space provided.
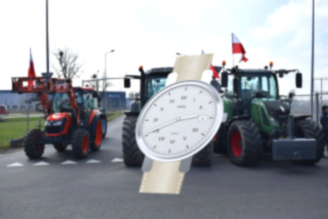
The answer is 2:41
